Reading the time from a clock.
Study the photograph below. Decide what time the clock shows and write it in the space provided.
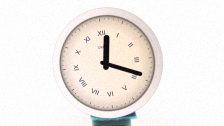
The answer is 12:19
